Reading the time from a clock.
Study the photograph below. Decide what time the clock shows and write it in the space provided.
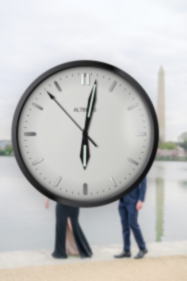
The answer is 6:01:53
